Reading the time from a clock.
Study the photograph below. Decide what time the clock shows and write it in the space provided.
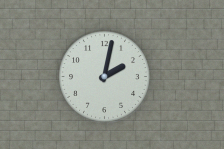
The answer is 2:02
